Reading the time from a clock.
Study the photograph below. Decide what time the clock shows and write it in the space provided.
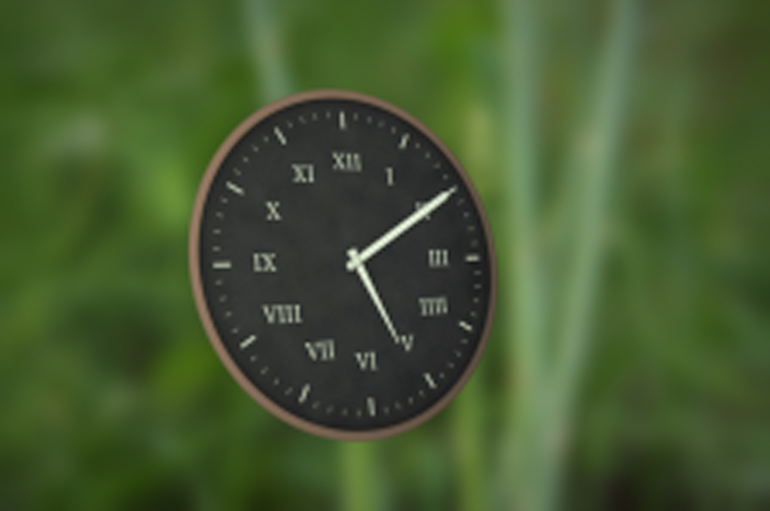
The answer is 5:10
